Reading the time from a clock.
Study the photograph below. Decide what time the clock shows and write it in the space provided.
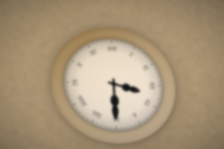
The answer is 3:30
